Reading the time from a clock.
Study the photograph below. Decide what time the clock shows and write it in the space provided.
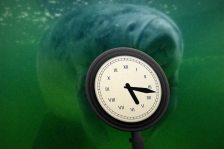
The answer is 5:17
